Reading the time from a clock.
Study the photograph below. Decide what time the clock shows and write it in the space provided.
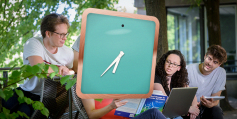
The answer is 6:37
